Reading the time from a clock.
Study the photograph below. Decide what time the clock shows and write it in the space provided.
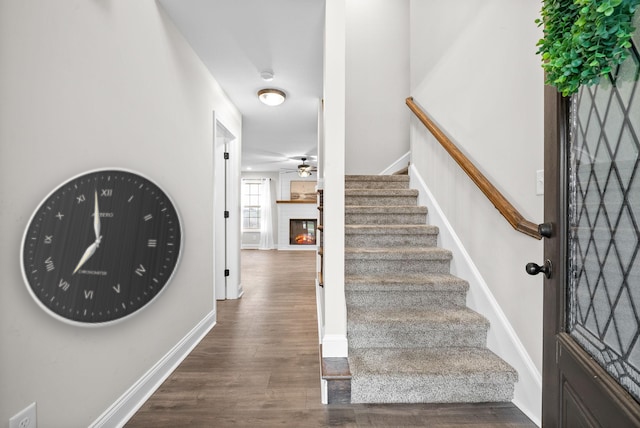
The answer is 6:58
